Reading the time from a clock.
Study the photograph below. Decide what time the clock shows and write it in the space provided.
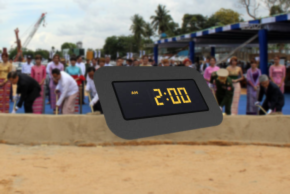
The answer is 2:00
